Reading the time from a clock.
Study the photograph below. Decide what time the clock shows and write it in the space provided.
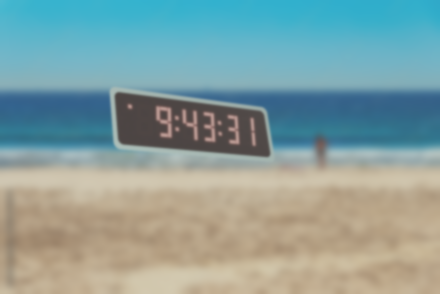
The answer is 9:43:31
